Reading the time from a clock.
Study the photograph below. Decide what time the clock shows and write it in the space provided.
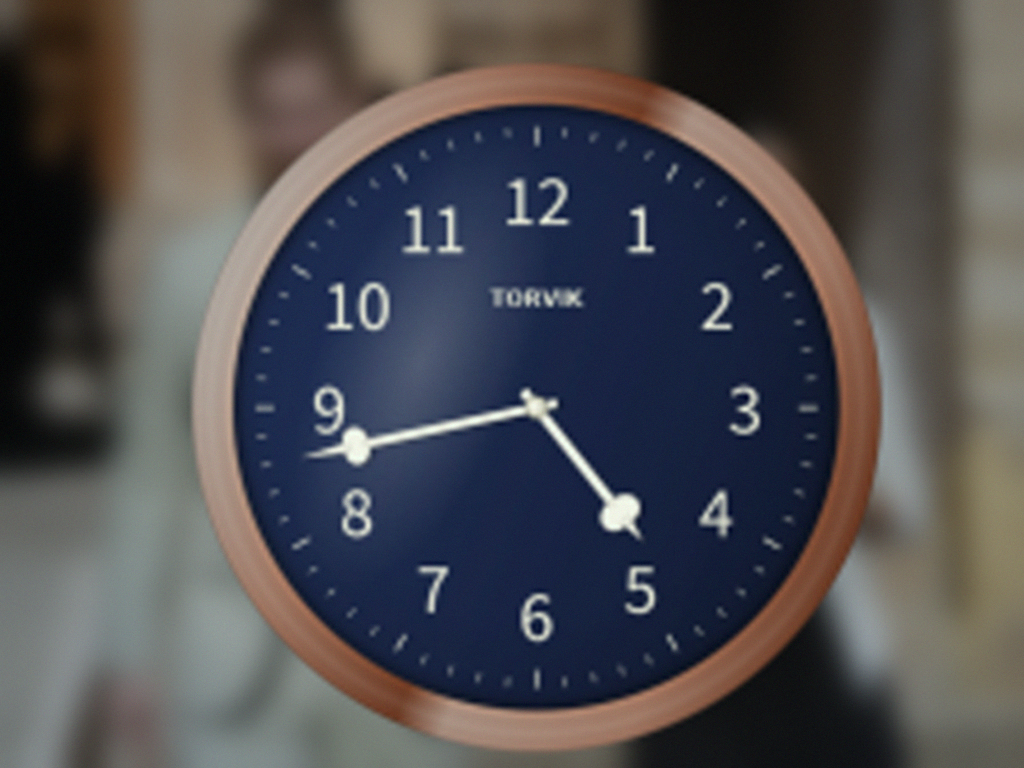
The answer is 4:43
